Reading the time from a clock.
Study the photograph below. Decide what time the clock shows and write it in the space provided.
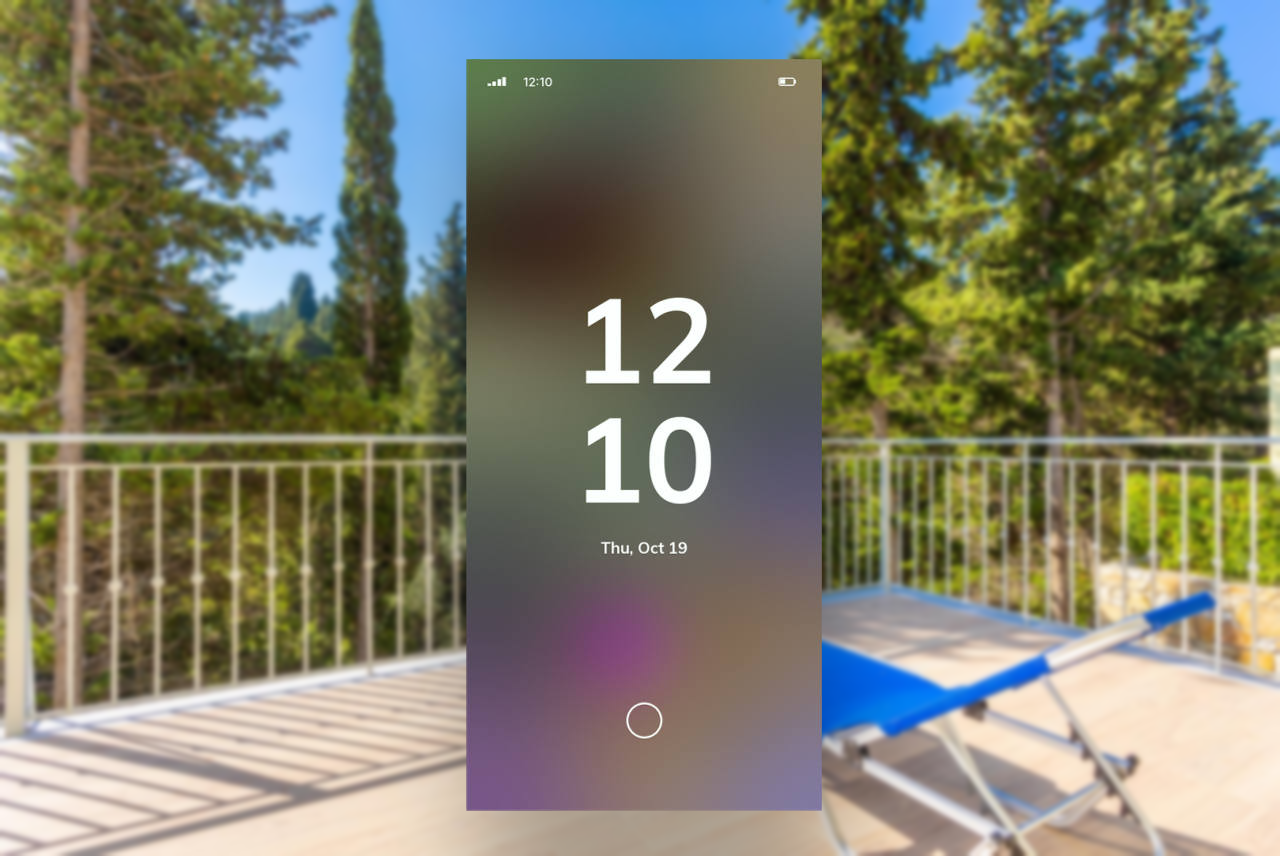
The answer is 12:10
